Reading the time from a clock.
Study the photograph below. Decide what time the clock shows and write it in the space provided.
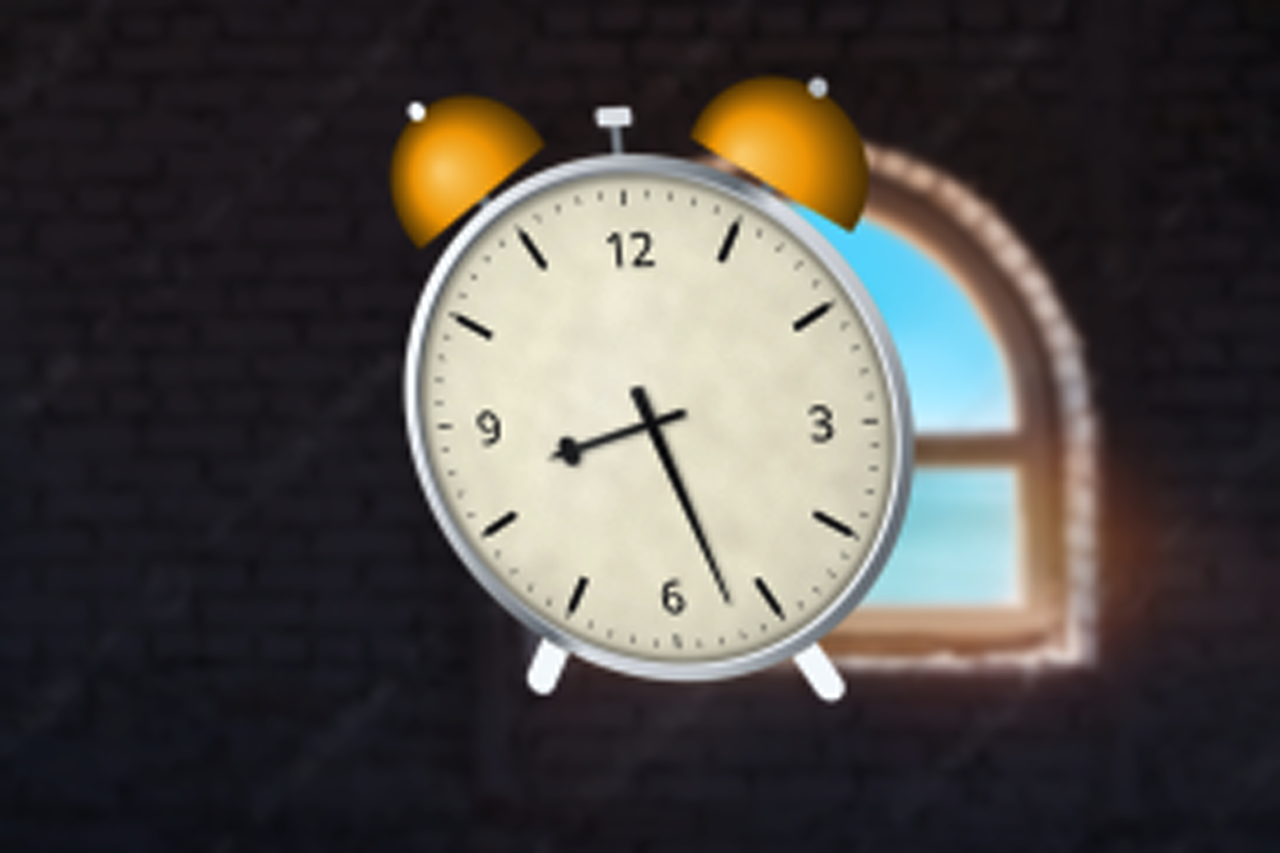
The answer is 8:27
